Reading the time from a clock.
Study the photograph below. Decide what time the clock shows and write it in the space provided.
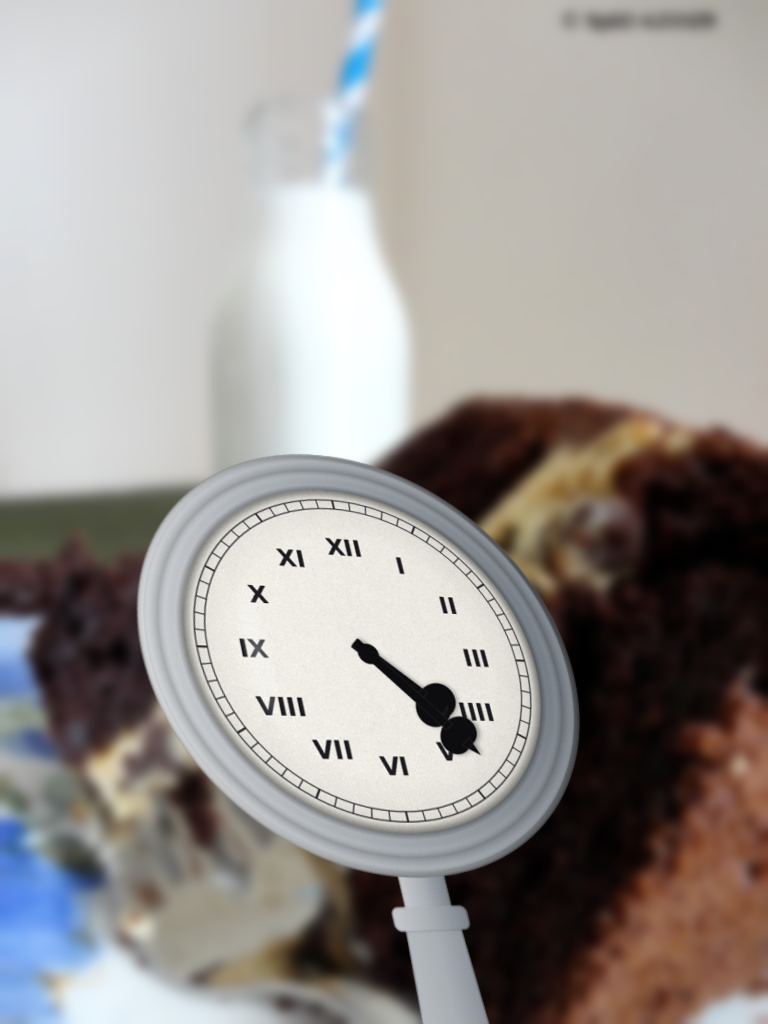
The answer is 4:23
